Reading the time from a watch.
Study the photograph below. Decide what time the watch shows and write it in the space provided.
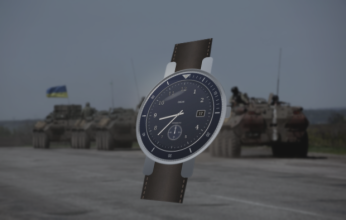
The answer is 8:37
